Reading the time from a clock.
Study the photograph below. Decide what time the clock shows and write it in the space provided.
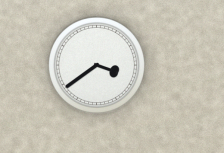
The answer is 3:39
